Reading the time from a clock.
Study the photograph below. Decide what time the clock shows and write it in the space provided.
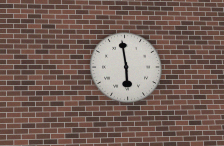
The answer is 5:59
